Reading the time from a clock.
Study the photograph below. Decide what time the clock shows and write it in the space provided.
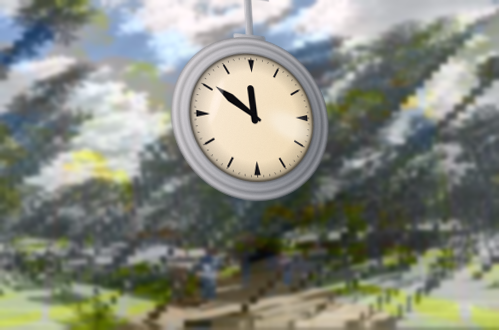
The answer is 11:51
